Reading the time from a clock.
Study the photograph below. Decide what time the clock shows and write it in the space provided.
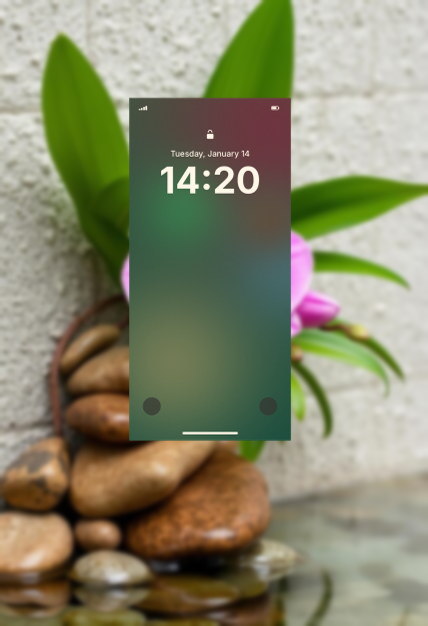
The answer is 14:20
